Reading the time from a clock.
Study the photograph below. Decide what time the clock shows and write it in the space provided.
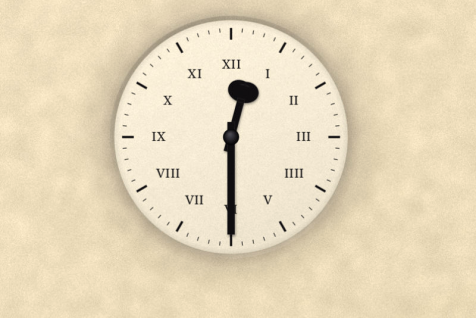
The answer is 12:30
